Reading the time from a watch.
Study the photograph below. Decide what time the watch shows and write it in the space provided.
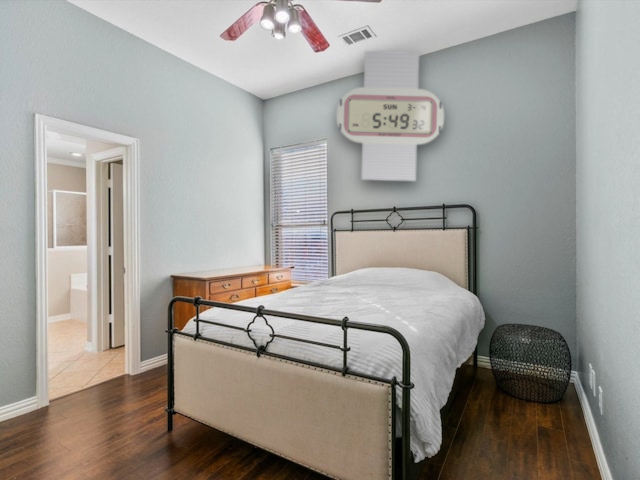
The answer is 5:49
